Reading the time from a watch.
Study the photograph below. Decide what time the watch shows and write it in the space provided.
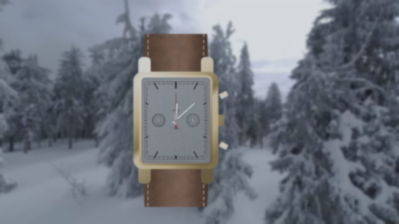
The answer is 12:08
